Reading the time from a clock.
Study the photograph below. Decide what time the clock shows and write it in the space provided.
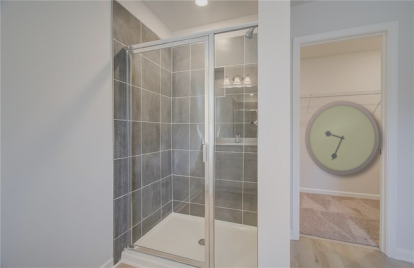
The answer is 9:34
